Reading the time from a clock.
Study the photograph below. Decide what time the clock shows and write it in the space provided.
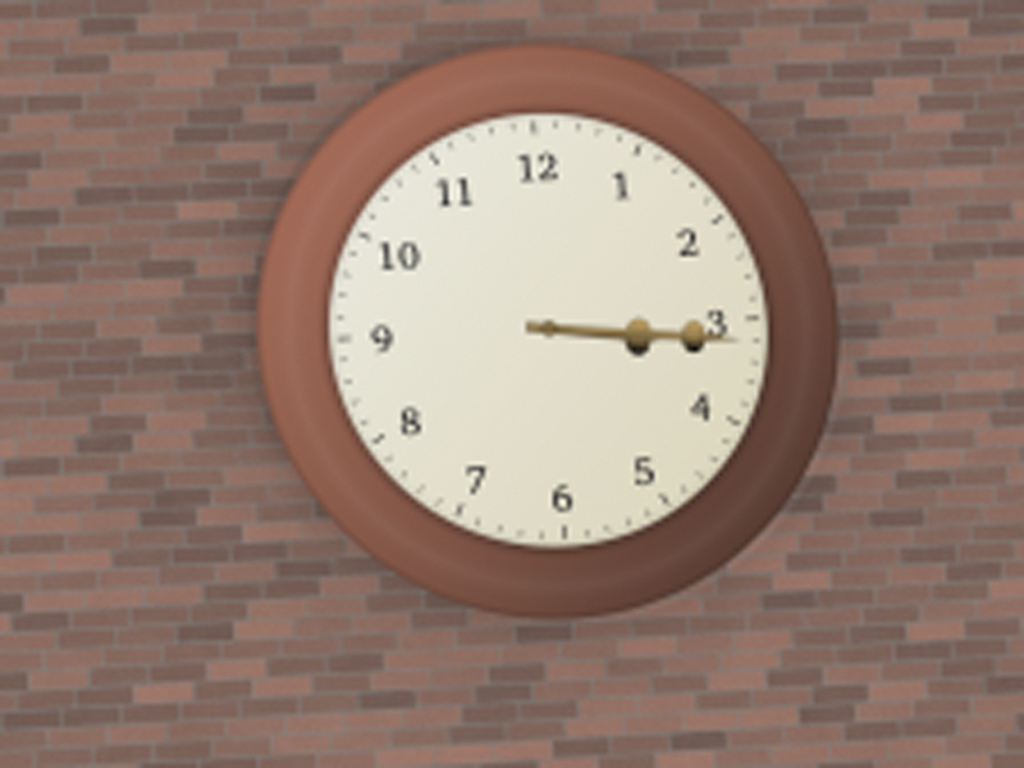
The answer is 3:16
